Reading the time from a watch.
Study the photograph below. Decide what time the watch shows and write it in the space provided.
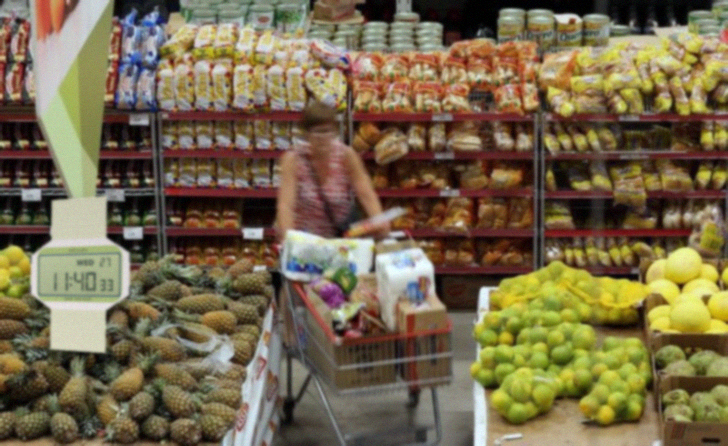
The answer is 11:40
